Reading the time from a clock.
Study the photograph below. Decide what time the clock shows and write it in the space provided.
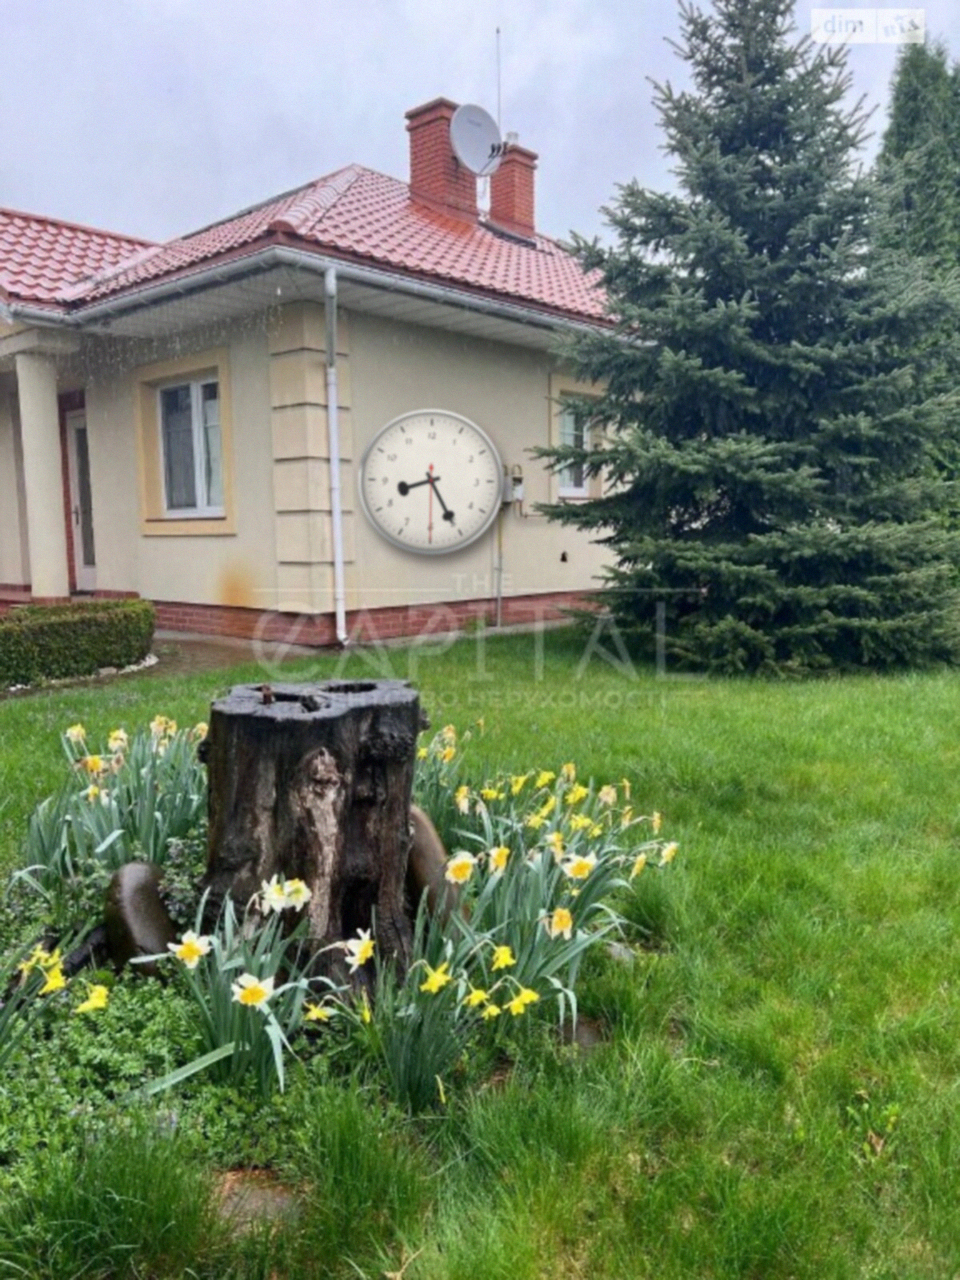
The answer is 8:25:30
